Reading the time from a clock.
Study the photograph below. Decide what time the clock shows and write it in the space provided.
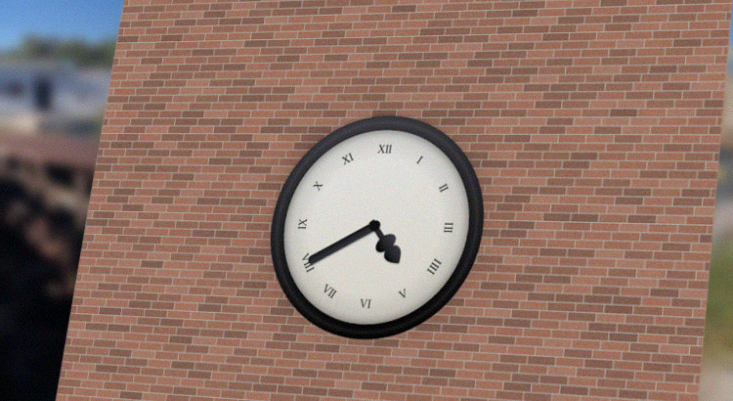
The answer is 4:40
